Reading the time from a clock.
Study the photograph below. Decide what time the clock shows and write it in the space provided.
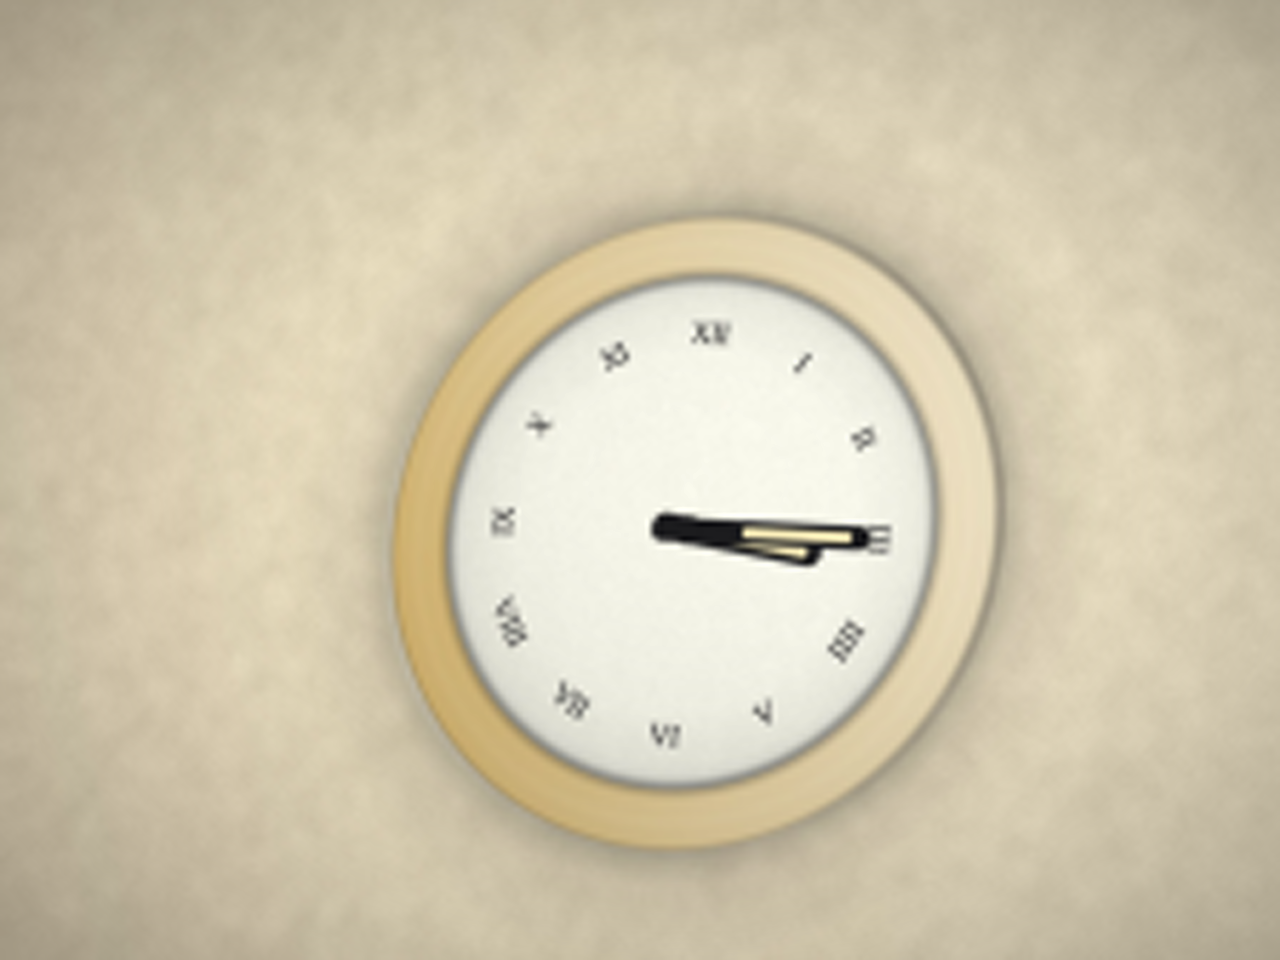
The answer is 3:15
